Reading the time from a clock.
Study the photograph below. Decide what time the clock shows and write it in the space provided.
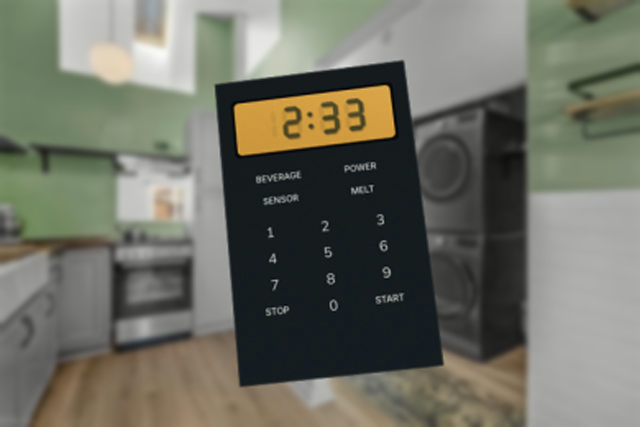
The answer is 2:33
